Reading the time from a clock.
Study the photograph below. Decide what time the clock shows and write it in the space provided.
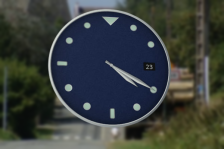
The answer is 4:20
